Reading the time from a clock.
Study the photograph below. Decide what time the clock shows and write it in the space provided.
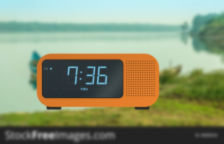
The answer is 7:36
